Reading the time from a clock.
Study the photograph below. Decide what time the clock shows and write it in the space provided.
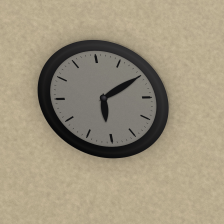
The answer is 6:10
